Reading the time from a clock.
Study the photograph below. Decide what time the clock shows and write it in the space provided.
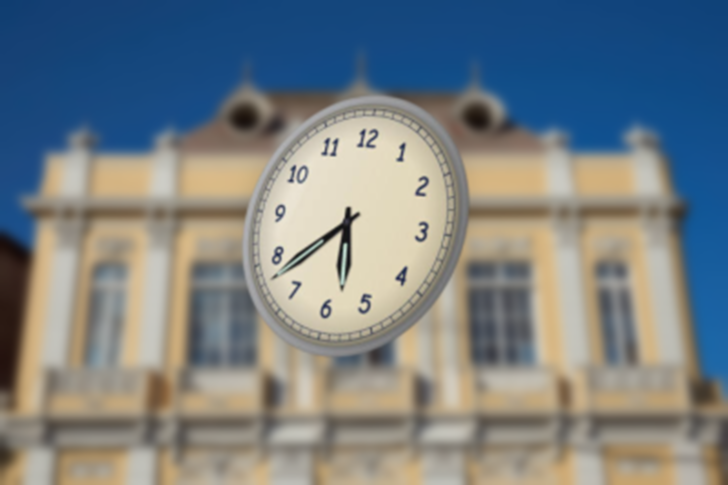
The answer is 5:38
